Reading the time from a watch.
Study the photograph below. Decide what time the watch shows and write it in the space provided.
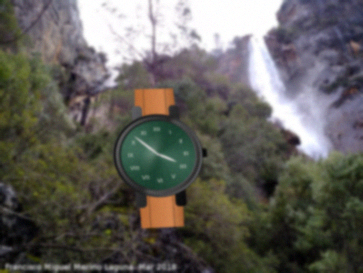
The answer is 3:52
